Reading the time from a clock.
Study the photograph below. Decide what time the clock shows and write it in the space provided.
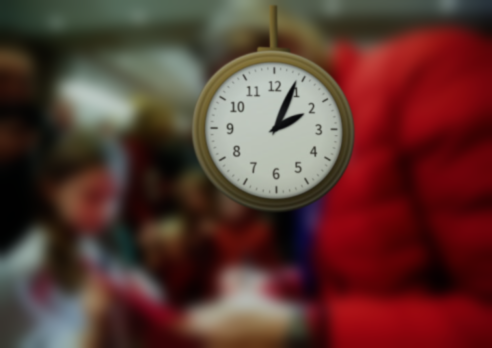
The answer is 2:04
